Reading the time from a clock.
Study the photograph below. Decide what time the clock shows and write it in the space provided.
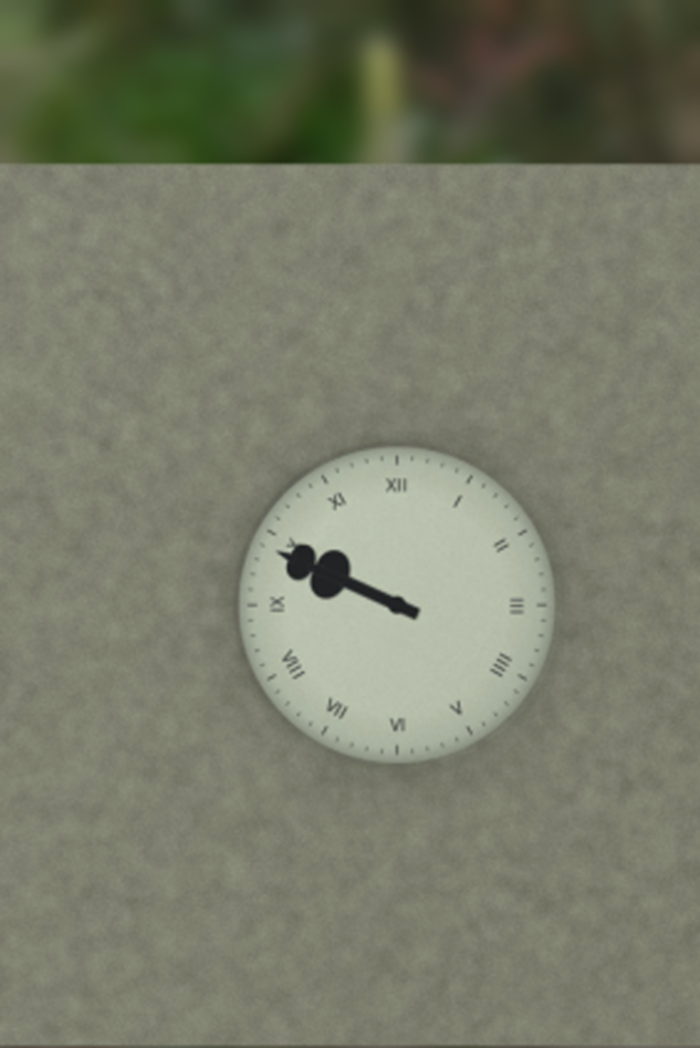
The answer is 9:49
